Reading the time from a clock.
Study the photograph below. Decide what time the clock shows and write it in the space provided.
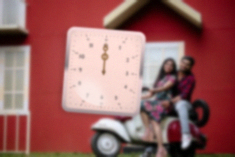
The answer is 12:00
